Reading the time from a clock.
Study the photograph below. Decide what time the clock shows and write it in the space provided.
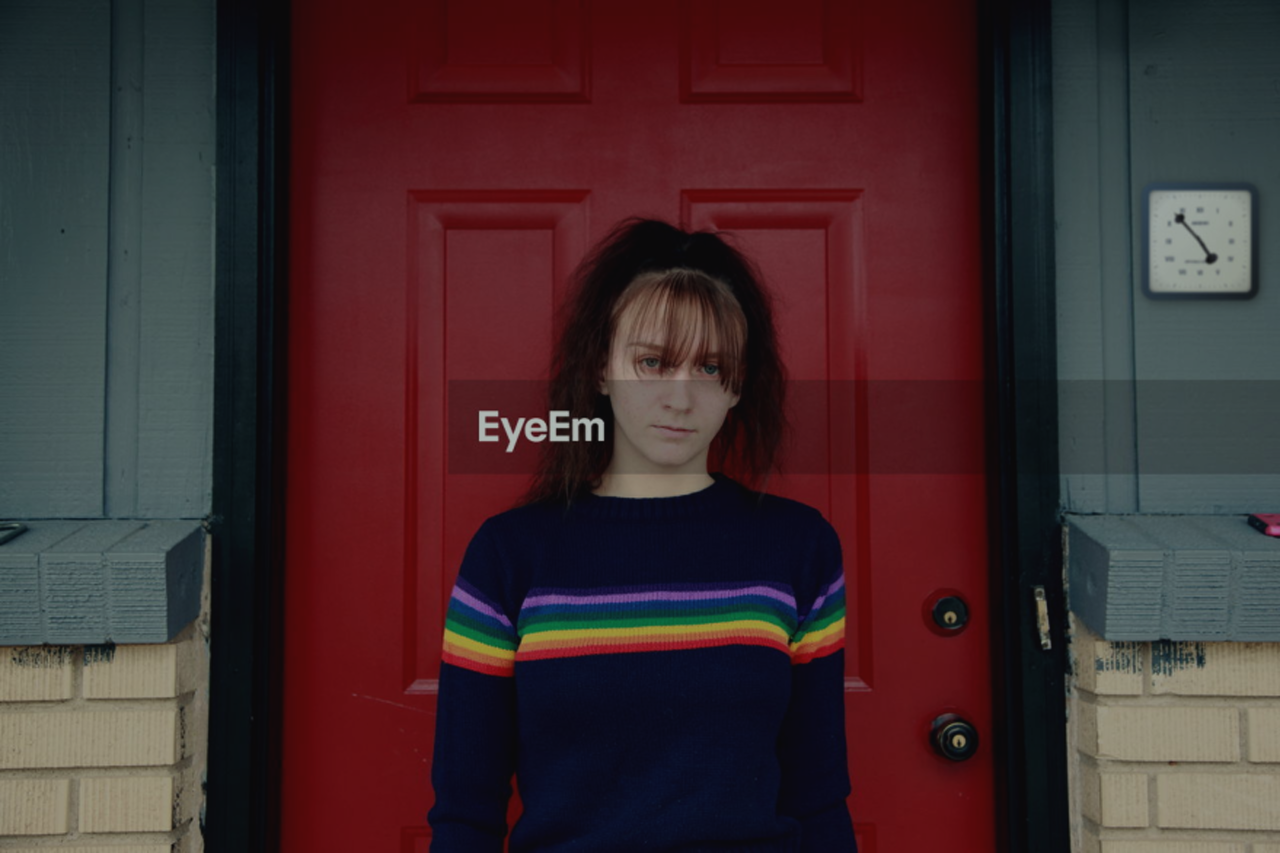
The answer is 4:53
